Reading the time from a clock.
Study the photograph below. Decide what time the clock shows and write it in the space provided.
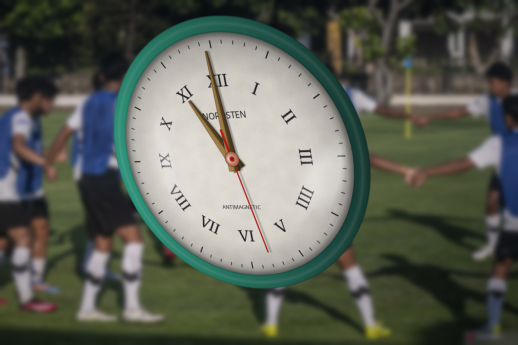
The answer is 10:59:28
